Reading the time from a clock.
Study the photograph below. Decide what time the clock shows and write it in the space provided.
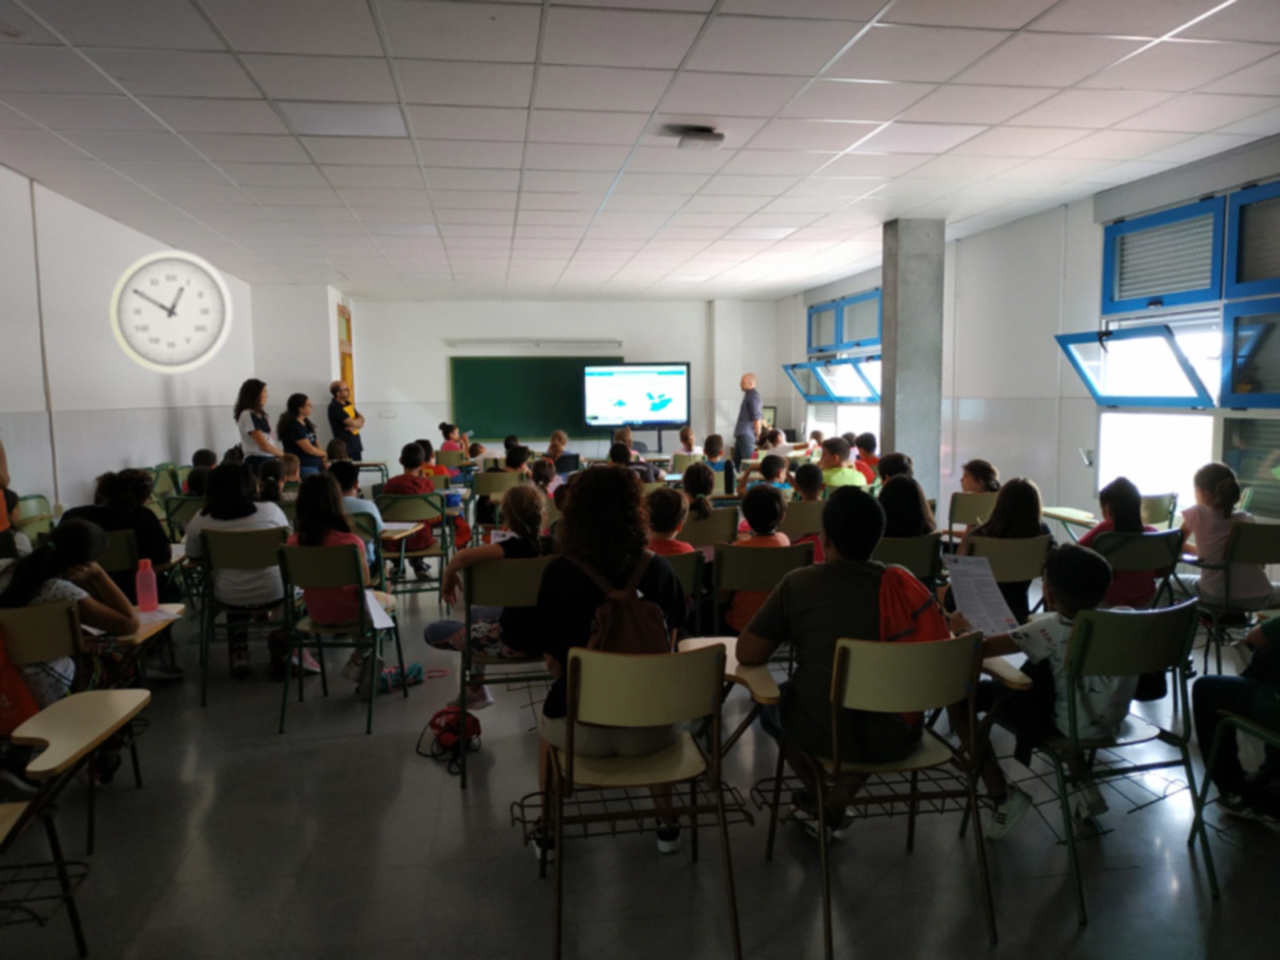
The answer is 12:50
